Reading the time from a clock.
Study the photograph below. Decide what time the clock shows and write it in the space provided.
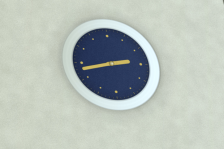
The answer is 2:43
